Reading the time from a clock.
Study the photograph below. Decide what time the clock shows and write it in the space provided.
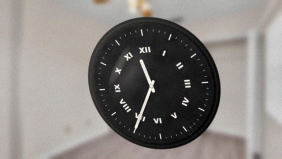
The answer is 11:35
